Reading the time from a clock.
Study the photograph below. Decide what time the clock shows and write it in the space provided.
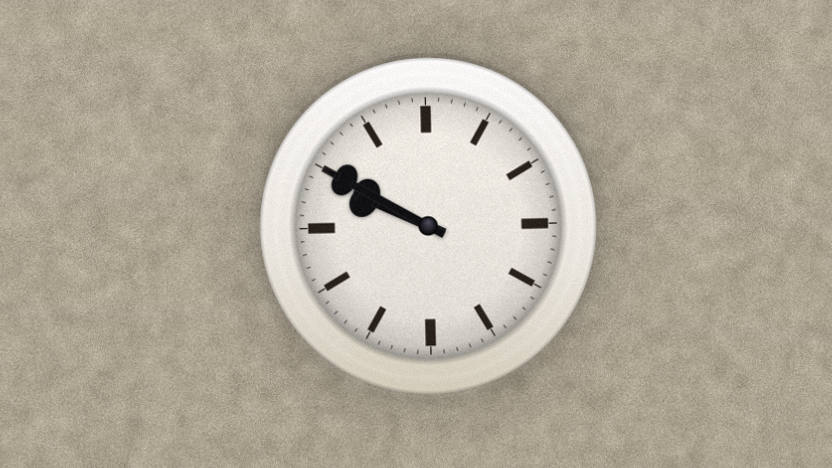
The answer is 9:50
